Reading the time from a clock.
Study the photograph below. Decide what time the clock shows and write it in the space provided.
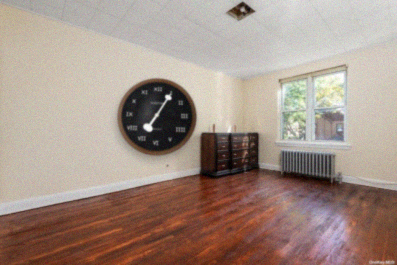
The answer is 7:05
